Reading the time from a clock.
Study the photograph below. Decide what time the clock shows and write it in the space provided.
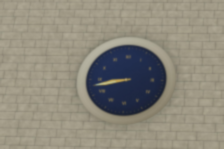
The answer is 8:43
